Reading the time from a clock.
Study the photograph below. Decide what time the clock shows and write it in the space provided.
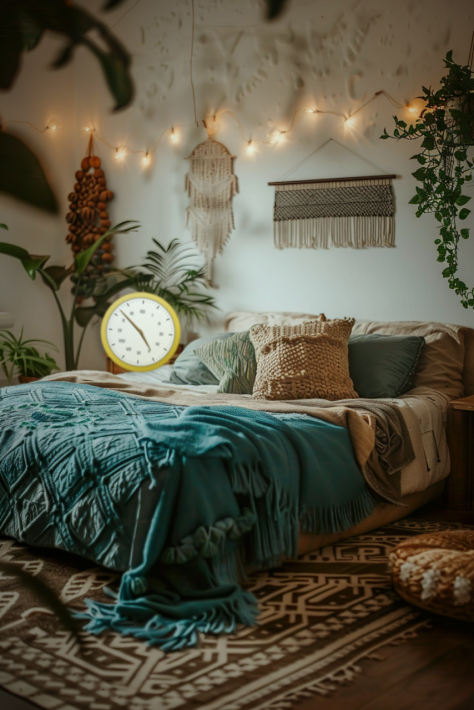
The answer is 4:52
